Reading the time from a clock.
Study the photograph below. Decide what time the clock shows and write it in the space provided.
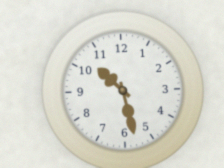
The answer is 10:28
